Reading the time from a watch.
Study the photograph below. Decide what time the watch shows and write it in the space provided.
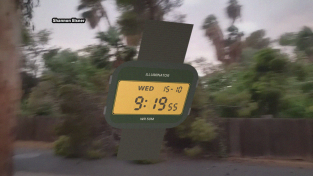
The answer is 9:19:55
